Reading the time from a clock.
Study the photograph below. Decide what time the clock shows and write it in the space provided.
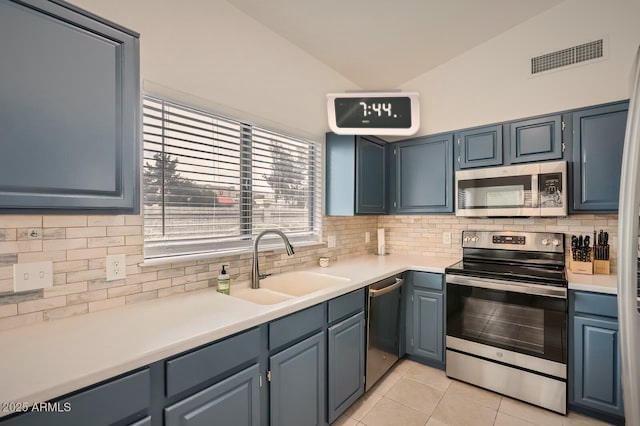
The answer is 7:44
